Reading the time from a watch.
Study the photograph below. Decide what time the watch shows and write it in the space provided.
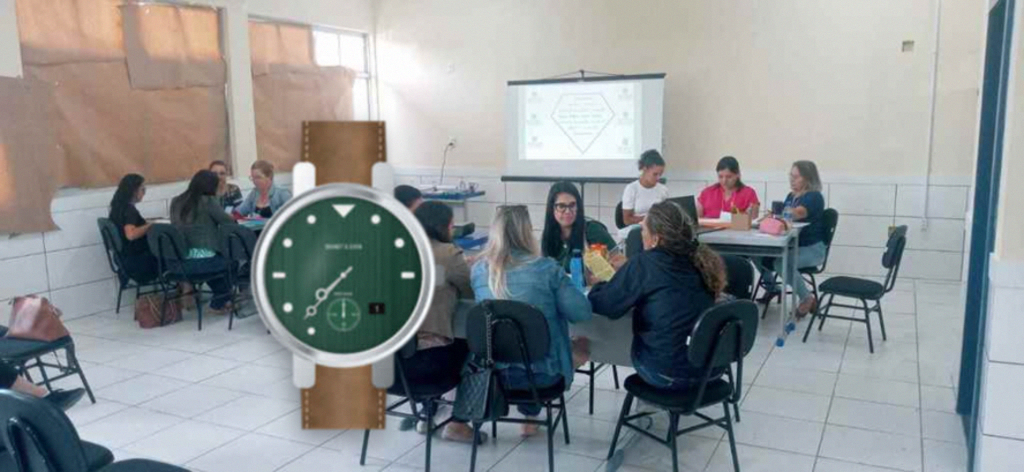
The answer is 7:37
